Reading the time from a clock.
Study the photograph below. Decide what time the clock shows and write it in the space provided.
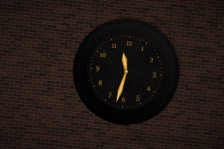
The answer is 11:32
